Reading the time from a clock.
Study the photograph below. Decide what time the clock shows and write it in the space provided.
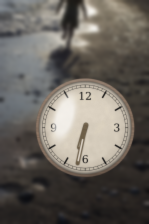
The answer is 6:32
